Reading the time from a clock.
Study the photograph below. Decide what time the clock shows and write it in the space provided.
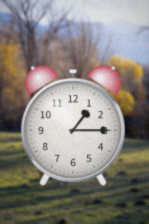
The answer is 1:15
